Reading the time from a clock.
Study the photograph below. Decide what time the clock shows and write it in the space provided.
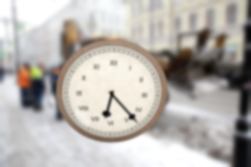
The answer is 6:23
